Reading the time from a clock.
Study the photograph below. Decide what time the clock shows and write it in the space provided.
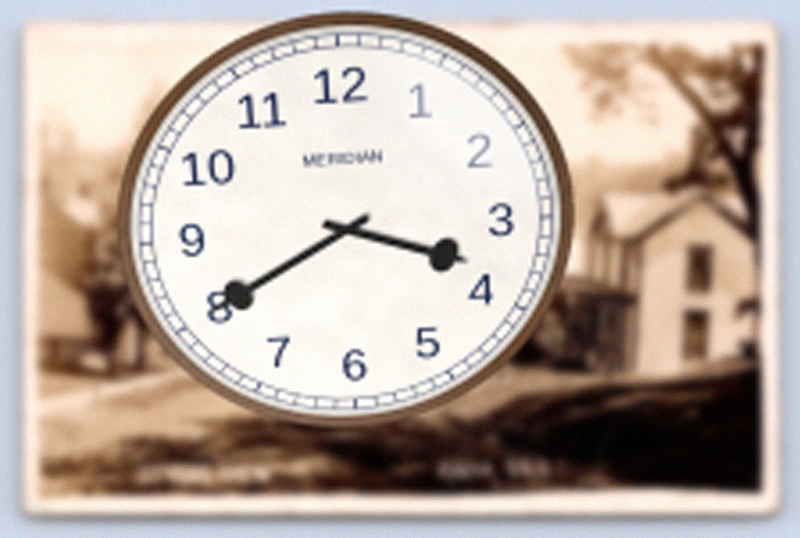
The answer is 3:40
